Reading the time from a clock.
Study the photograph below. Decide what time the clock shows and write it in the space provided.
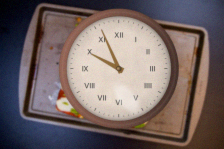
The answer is 9:56
